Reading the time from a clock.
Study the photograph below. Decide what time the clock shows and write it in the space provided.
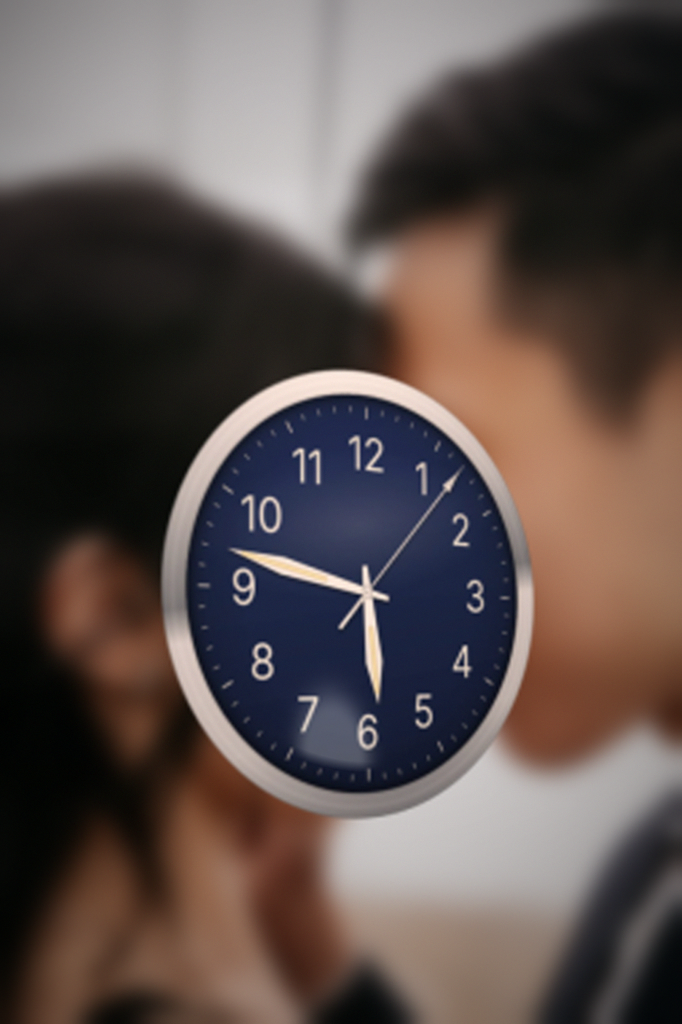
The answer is 5:47:07
